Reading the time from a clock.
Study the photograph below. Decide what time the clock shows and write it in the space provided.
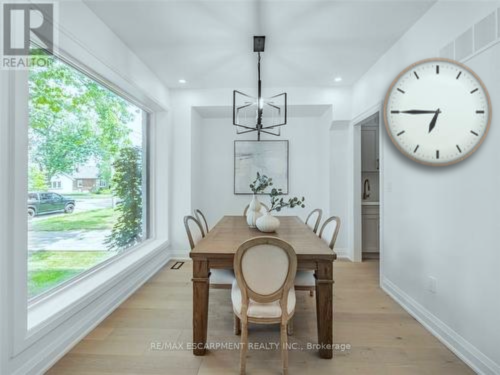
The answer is 6:45
